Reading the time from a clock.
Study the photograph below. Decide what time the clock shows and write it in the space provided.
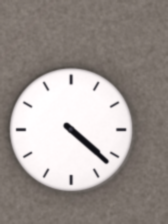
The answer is 4:22
